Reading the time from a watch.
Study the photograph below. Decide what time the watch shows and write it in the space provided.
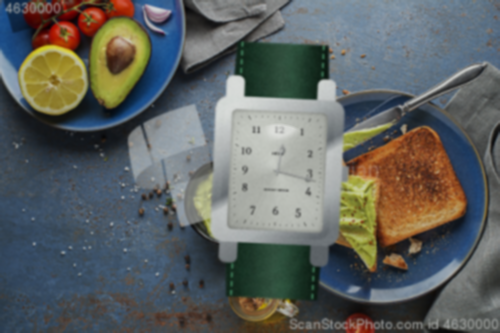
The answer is 12:17
